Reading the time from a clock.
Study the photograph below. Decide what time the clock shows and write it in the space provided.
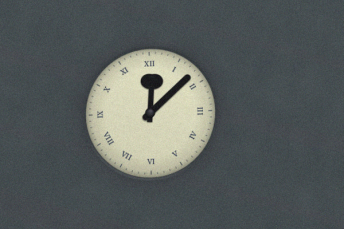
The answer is 12:08
